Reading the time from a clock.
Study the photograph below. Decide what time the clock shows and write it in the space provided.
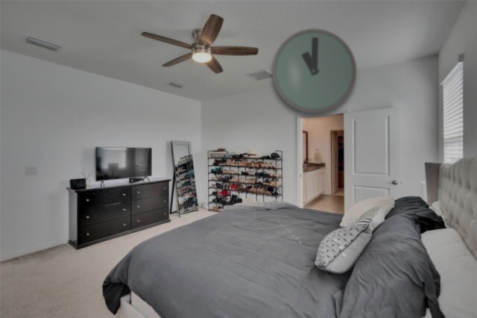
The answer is 11:00
